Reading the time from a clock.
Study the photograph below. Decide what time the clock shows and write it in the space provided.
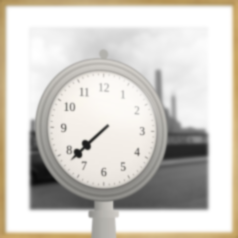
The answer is 7:38
